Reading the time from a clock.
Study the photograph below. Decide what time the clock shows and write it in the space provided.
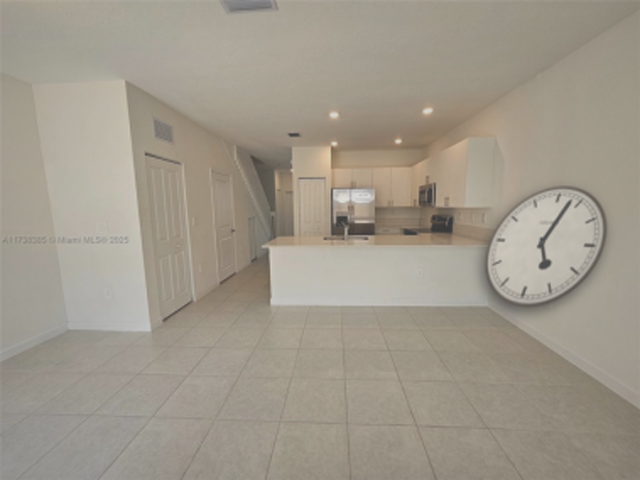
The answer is 5:03
